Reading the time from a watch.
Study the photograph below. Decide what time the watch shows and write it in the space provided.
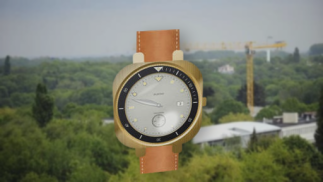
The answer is 9:48
